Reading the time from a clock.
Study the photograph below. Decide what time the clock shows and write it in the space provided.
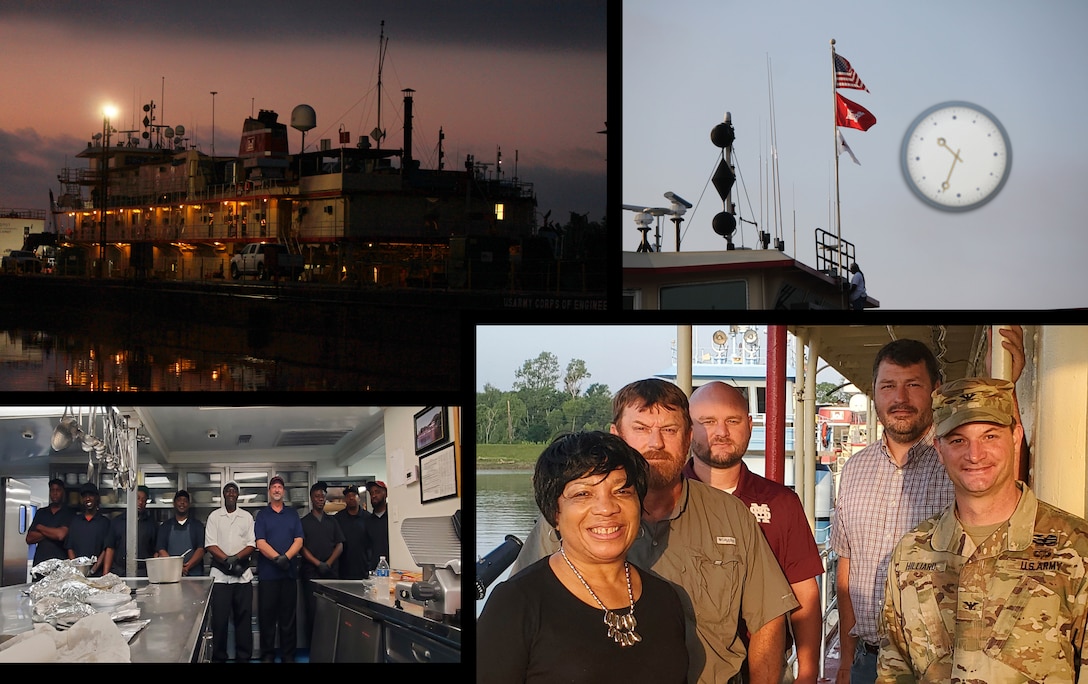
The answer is 10:34
